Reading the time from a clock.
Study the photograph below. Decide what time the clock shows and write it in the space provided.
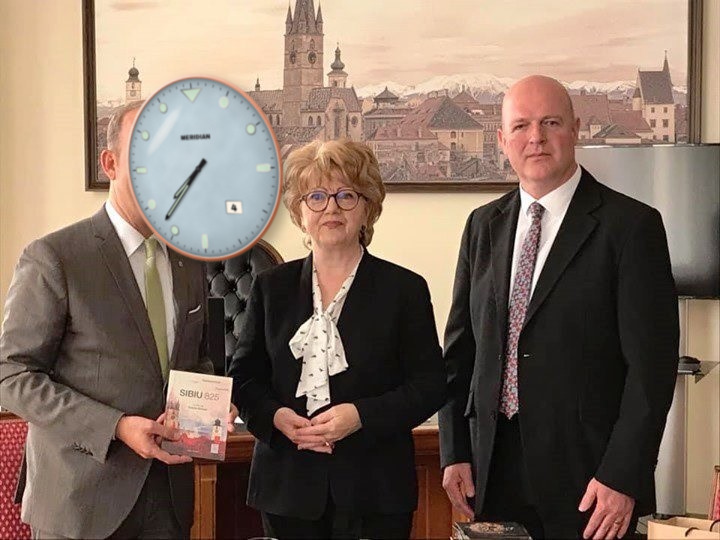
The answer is 7:37
